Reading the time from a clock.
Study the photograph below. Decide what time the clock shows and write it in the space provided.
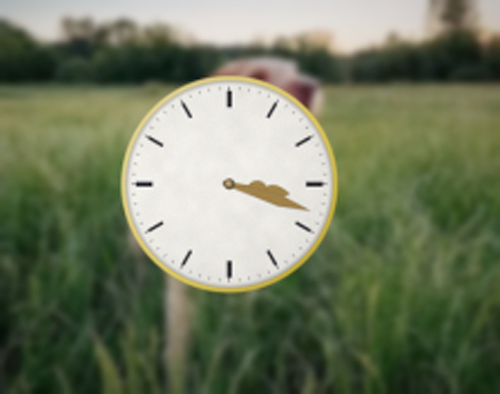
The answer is 3:18
